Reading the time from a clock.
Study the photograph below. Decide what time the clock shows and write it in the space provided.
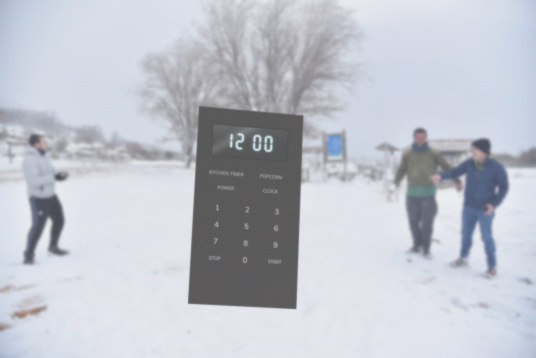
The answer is 12:00
